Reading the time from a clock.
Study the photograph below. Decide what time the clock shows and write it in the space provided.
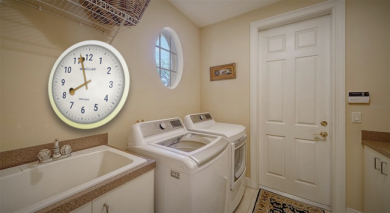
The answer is 7:57
